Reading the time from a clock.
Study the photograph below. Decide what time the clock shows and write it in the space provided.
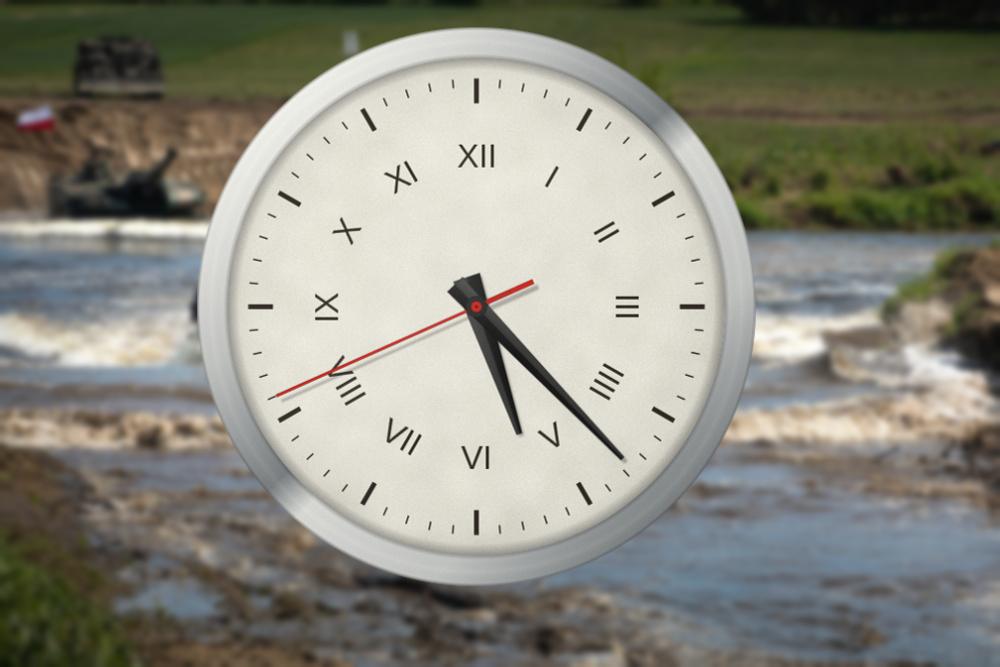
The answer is 5:22:41
